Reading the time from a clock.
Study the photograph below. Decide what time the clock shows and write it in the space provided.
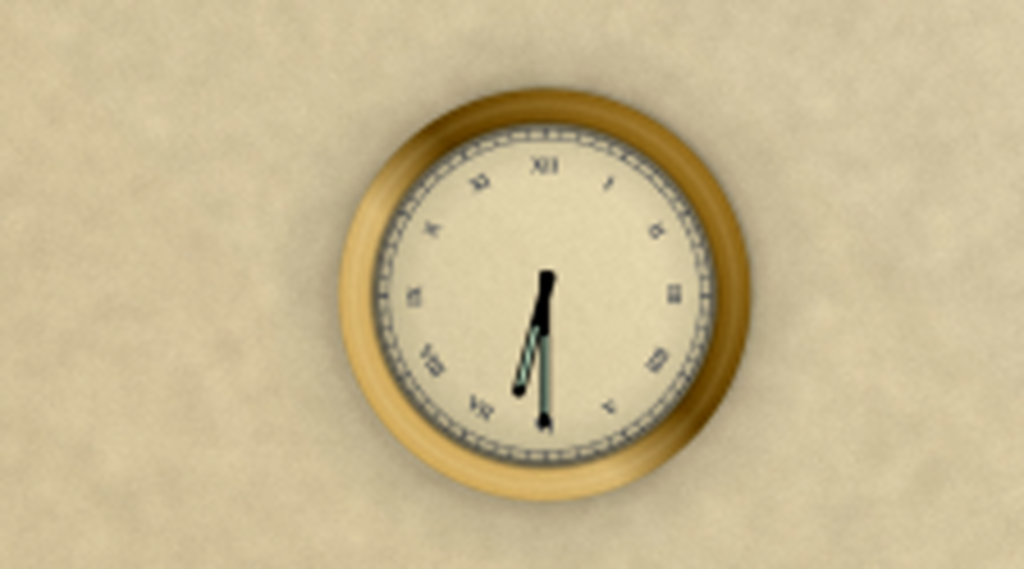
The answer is 6:30
